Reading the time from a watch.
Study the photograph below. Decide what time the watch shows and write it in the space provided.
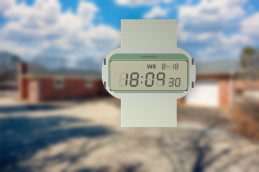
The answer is 18:09:30
